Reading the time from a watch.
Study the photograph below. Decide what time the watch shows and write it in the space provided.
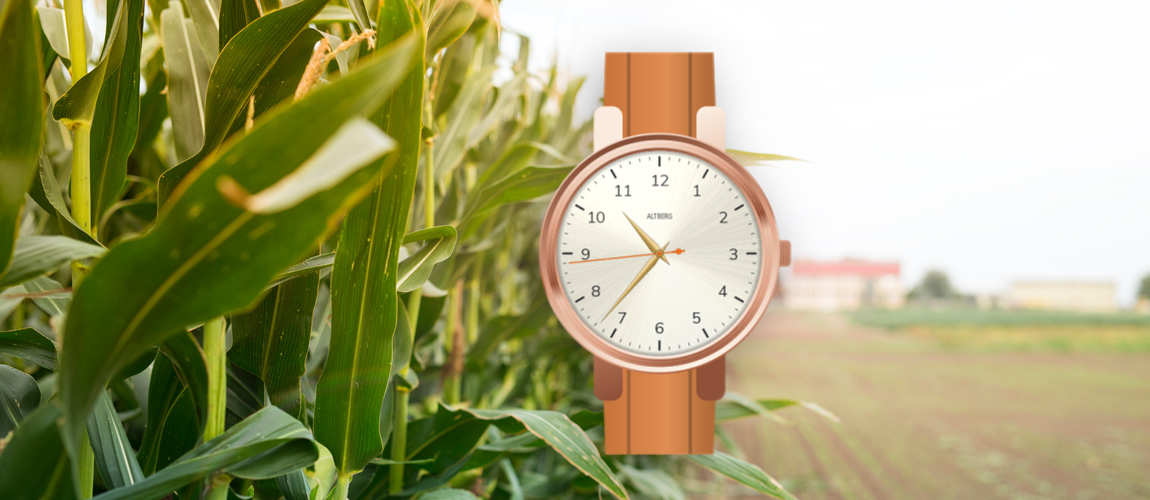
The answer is 10:36:44
